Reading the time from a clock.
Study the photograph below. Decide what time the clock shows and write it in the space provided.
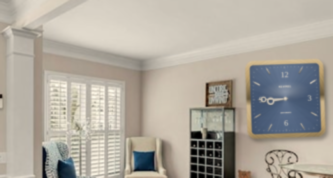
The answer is 8:45
